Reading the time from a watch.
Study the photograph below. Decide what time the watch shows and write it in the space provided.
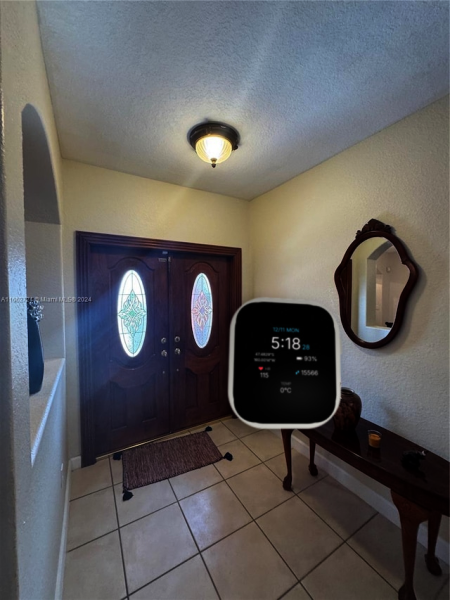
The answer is 5:18
